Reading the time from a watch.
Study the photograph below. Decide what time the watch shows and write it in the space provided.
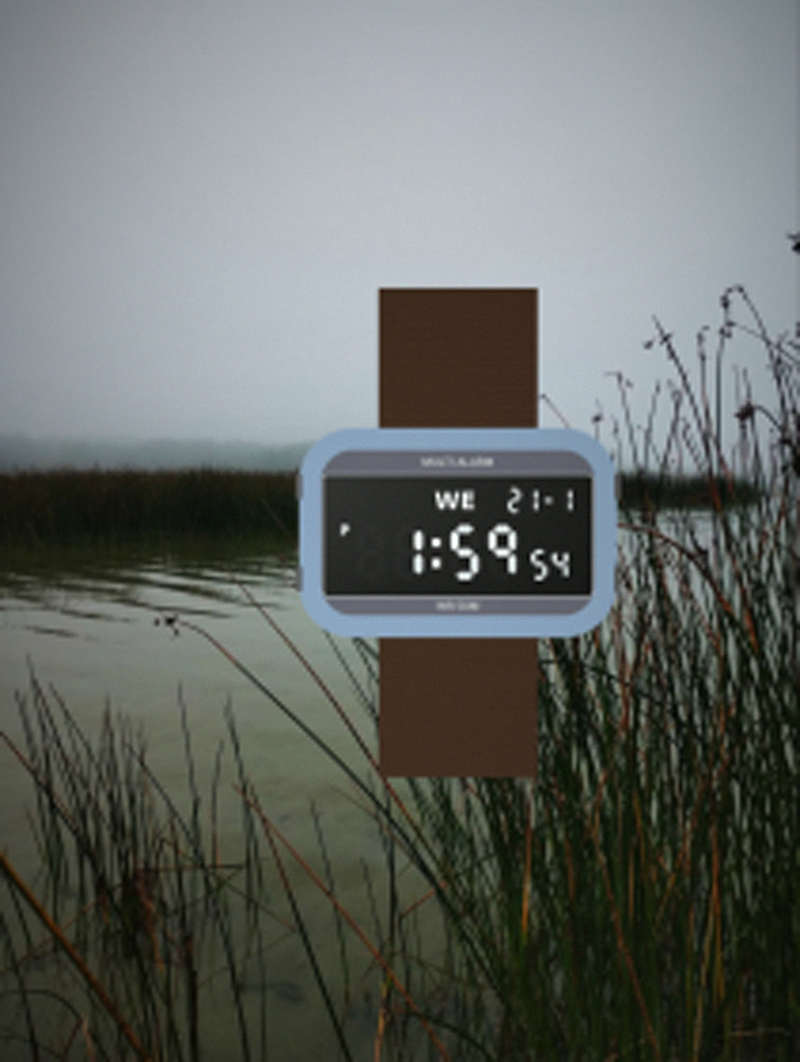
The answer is 1:59:54
